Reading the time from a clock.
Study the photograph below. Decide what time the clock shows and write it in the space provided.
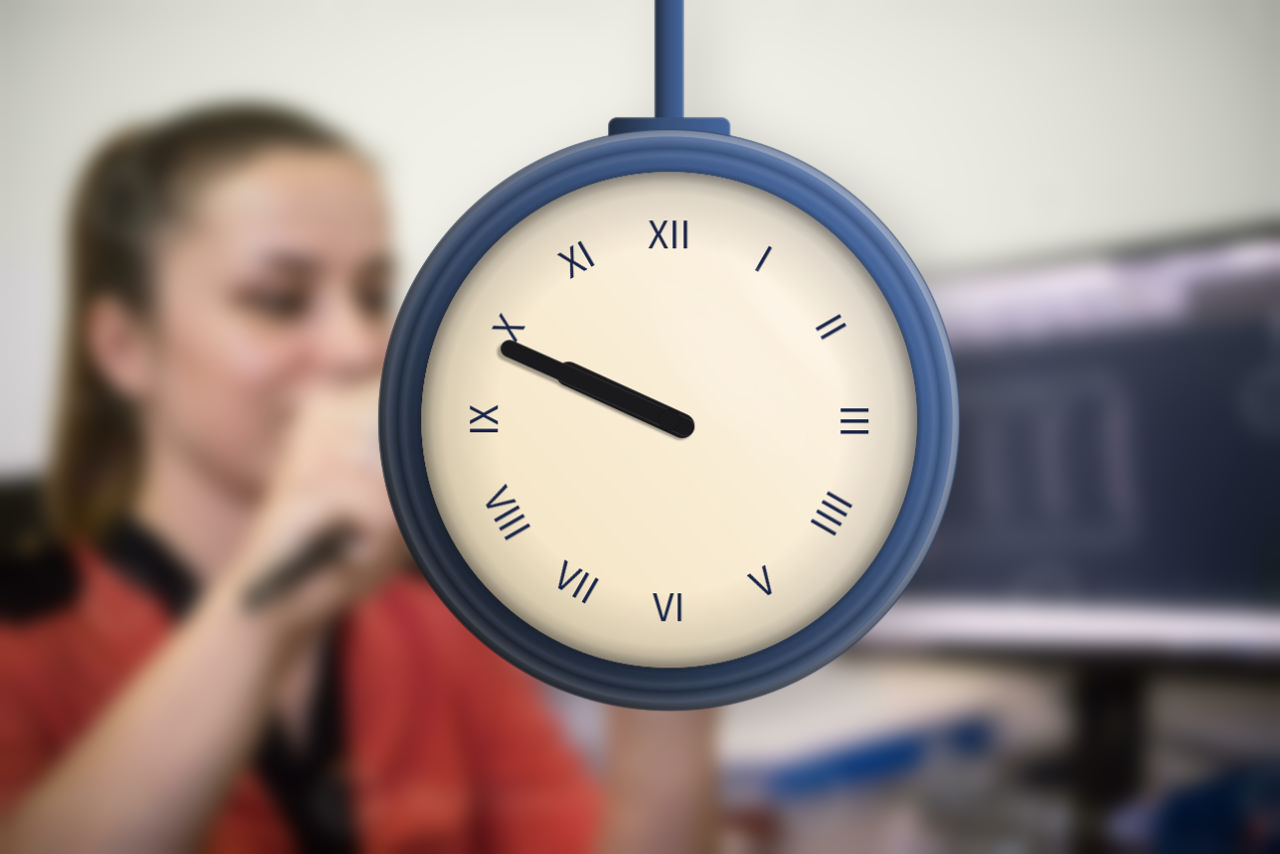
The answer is 9:49
